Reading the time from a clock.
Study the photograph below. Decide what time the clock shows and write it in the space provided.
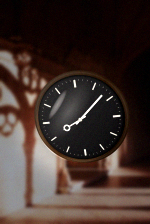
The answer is 8:08
